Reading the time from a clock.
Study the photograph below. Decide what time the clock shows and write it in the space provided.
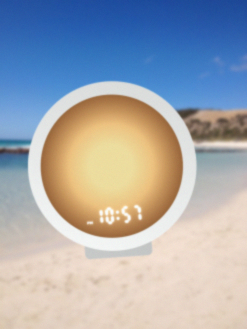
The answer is 10:57
